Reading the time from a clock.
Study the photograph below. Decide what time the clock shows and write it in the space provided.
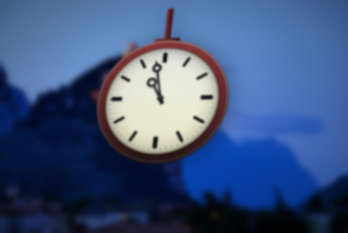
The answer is 10:58
